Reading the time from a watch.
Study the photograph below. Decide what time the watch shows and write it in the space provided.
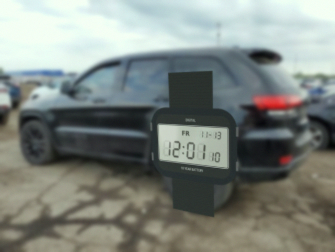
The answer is 12:01:10
